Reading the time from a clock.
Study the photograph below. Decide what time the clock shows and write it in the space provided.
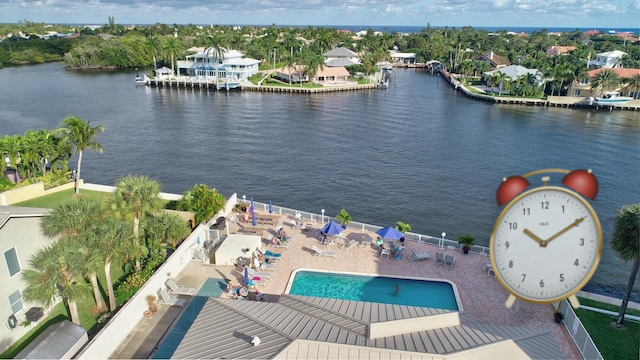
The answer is 10:10
